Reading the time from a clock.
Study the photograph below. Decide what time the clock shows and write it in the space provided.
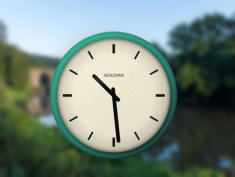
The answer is 10:29
